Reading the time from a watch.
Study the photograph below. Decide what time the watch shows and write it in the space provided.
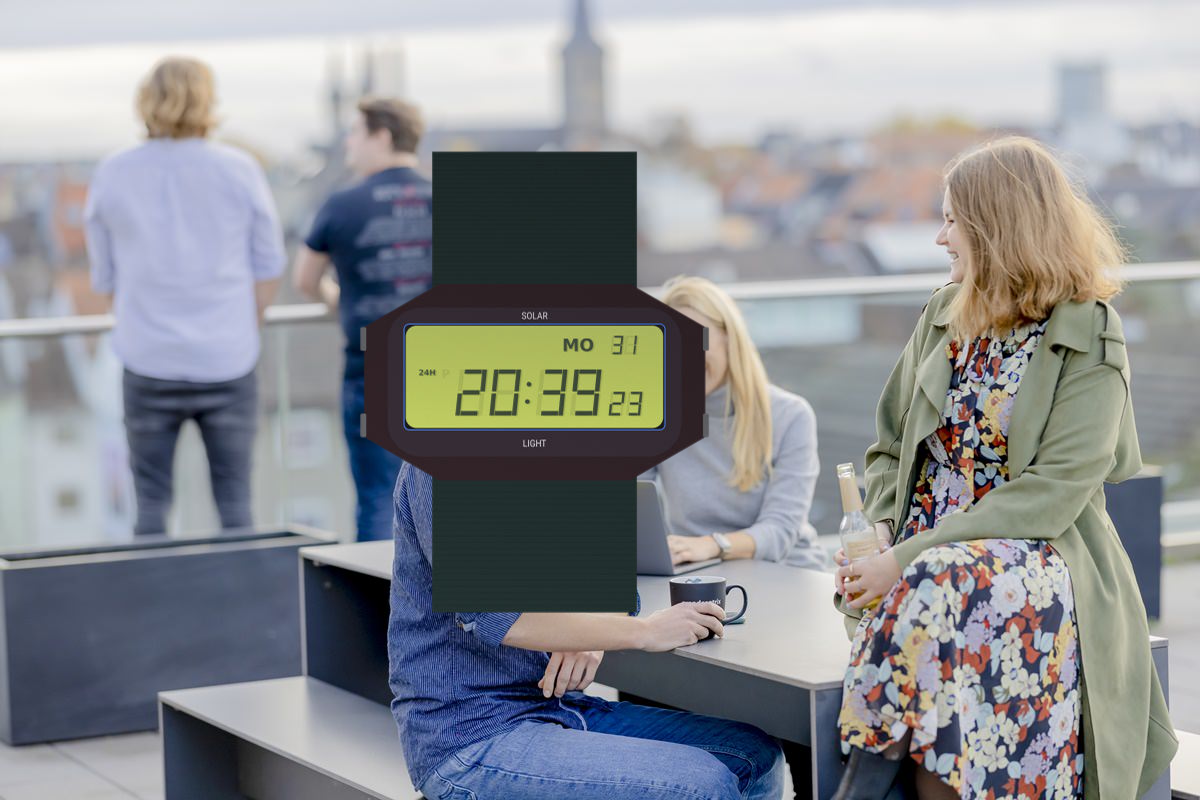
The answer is 20:39:23
